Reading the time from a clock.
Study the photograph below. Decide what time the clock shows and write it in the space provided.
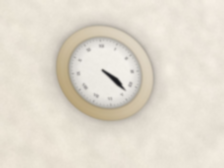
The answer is 4:23
